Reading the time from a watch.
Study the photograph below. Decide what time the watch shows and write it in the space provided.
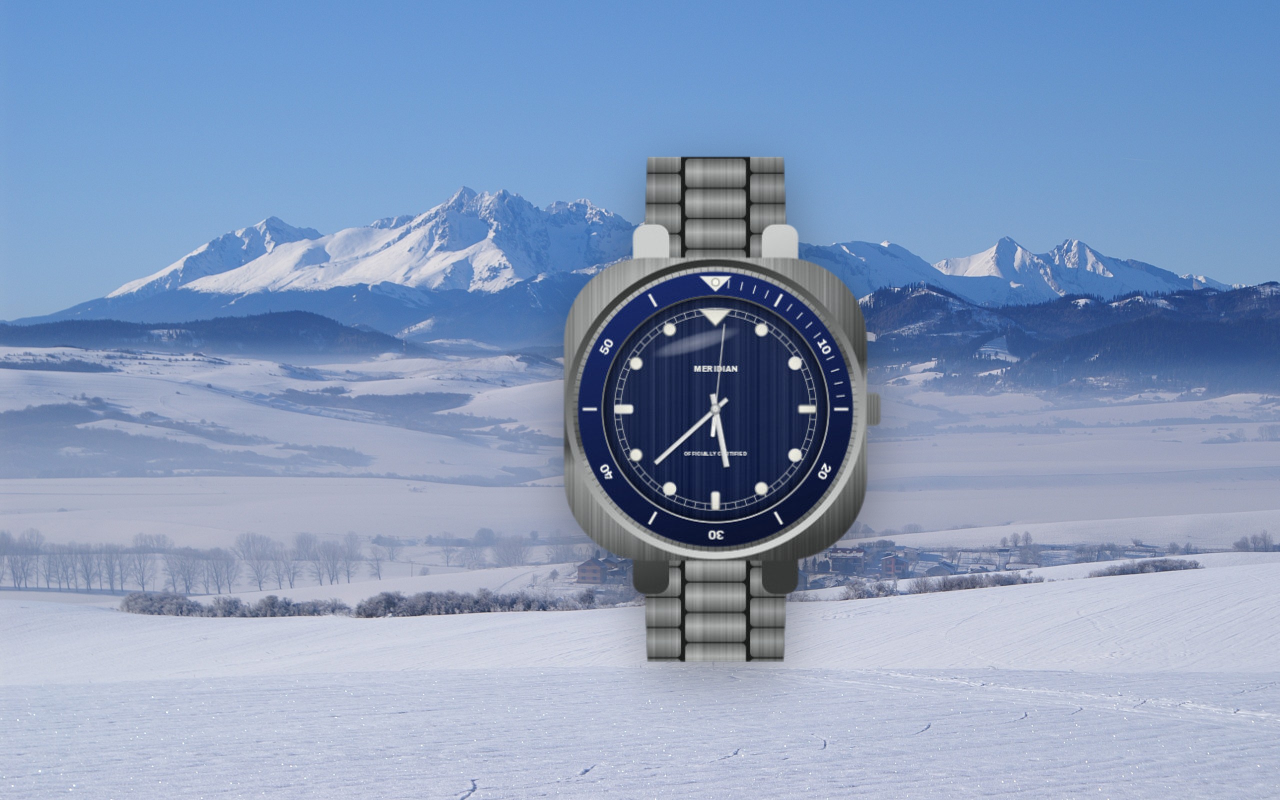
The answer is 5:38:01
